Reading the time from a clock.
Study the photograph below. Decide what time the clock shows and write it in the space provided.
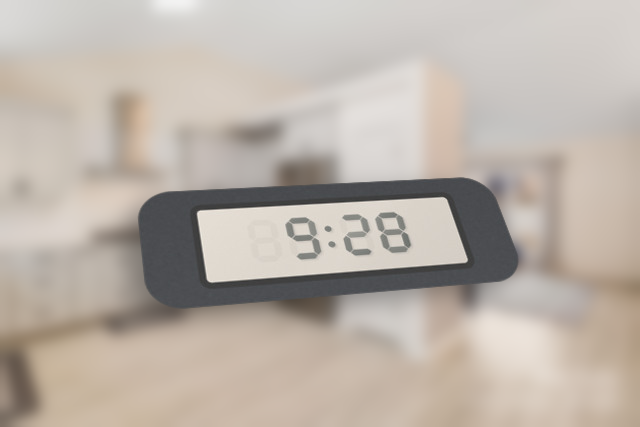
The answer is 9:28
